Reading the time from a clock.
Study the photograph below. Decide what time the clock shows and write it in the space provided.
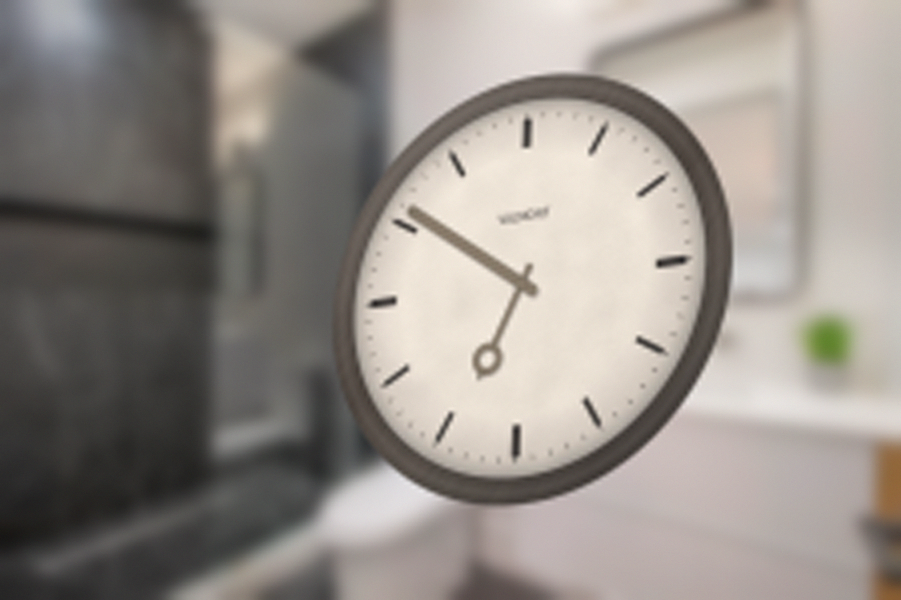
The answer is 6:51
